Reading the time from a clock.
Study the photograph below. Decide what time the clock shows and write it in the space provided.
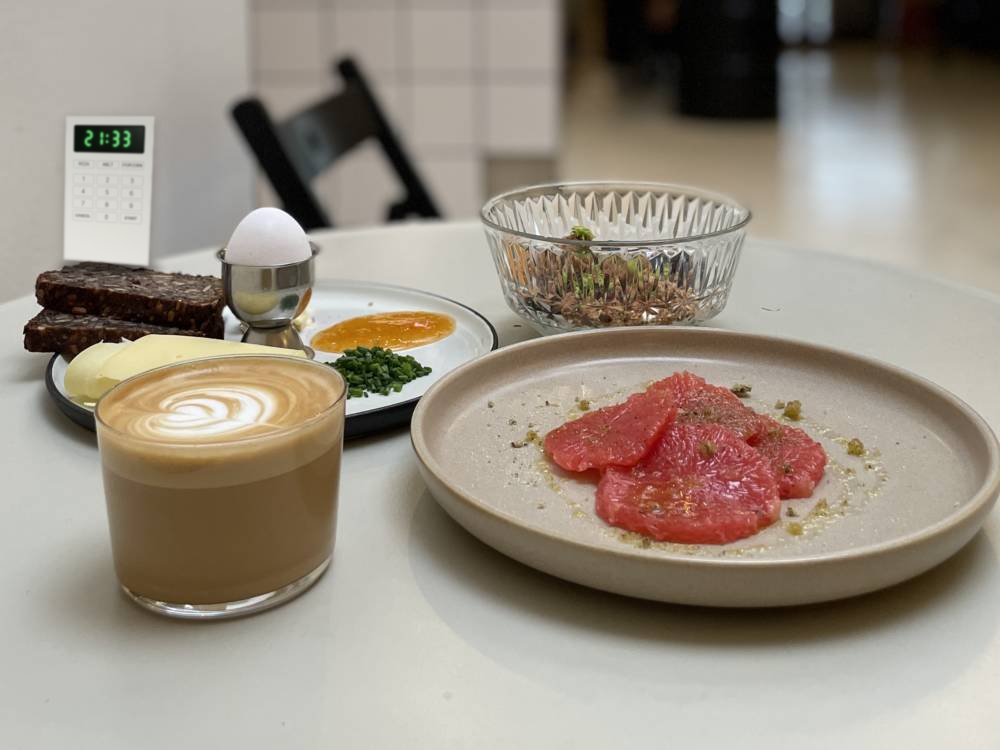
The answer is 21:33
